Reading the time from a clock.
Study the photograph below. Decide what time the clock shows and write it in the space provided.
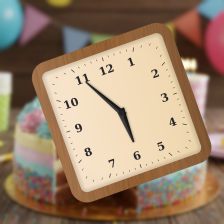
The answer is 5:55
